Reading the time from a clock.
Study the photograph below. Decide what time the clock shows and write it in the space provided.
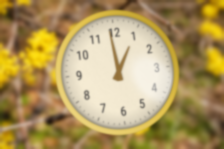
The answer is 12:59
